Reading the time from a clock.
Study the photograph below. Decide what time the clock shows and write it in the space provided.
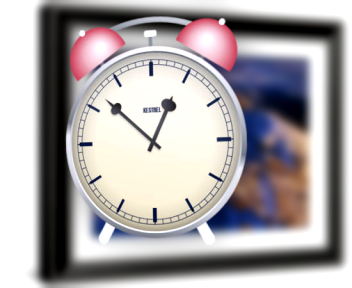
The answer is 12:52
